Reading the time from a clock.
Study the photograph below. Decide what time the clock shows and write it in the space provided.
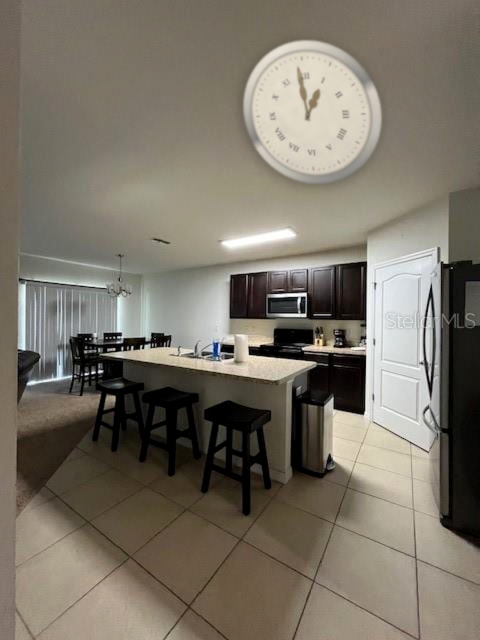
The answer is 12:59
